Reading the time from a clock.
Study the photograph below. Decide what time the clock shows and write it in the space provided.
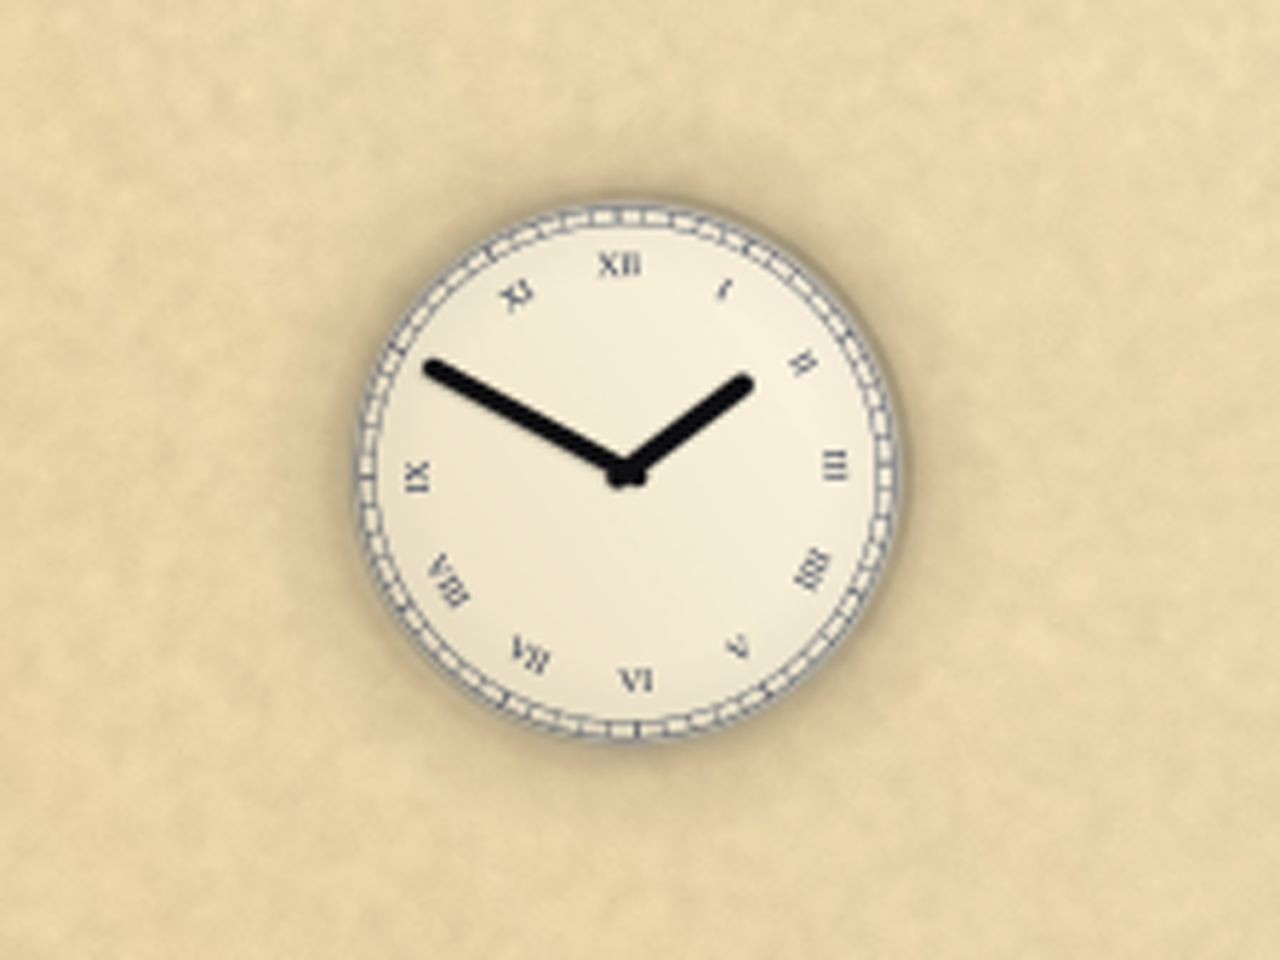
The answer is 1:50
